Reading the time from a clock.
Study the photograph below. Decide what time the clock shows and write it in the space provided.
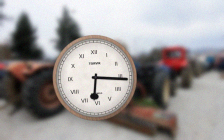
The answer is 6:16
